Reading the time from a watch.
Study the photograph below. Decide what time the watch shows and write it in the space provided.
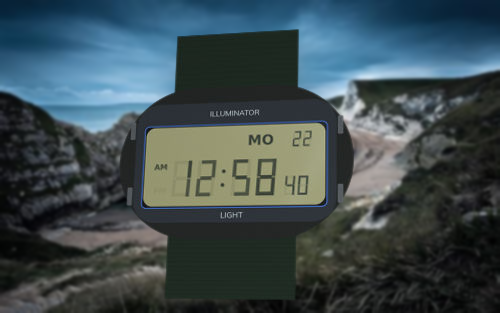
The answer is 12:58:40
